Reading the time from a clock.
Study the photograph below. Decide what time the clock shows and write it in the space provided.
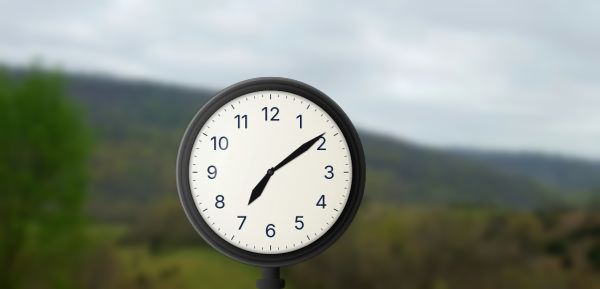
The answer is 7:09
